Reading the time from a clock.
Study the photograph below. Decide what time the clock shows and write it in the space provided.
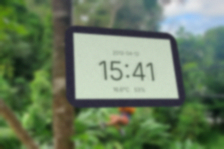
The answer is 15:41
